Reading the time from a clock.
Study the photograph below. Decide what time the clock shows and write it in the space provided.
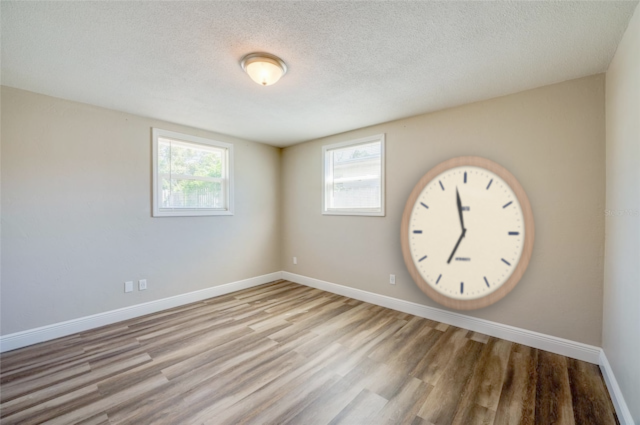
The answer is 6:58
